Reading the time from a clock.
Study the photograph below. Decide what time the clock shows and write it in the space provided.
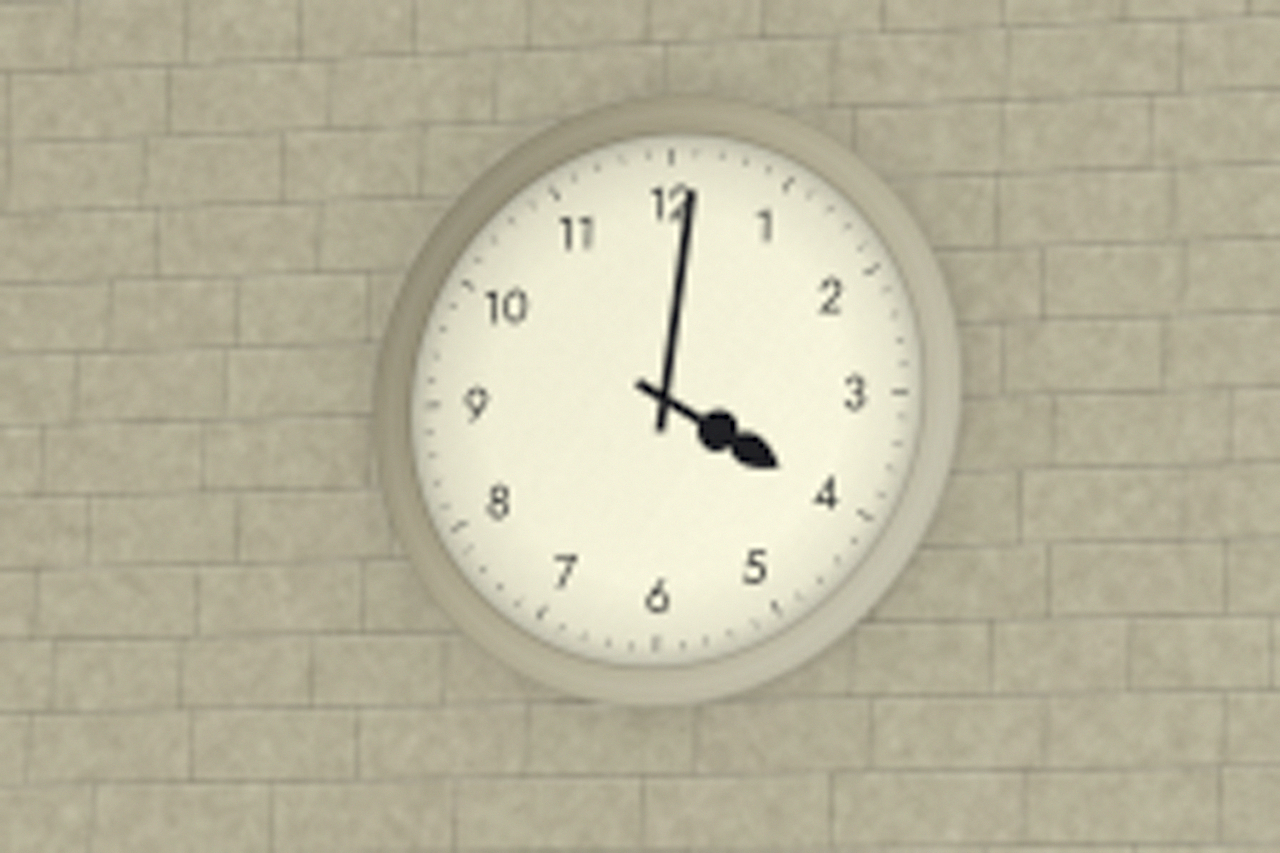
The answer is 4:01
